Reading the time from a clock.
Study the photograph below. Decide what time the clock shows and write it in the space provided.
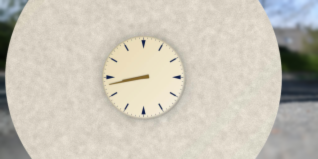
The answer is 8:43
